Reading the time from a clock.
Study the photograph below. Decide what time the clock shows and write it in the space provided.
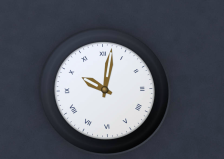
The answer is 10:02
